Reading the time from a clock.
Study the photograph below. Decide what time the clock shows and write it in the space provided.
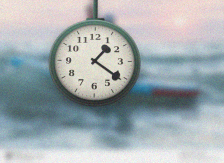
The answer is 1:21
